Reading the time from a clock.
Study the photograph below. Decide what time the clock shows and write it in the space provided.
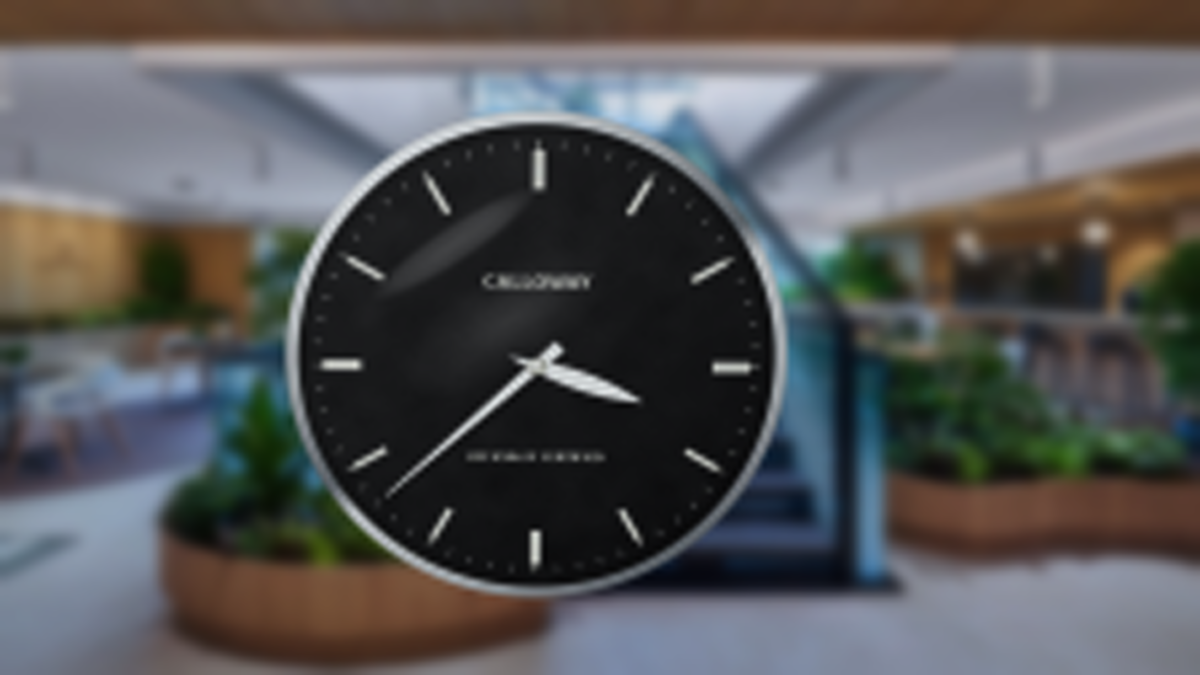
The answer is 3:38
